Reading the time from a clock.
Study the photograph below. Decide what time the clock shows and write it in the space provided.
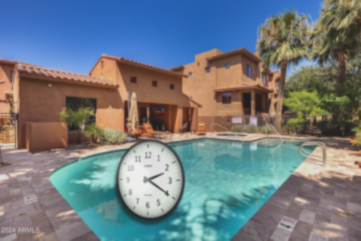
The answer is 2:20
